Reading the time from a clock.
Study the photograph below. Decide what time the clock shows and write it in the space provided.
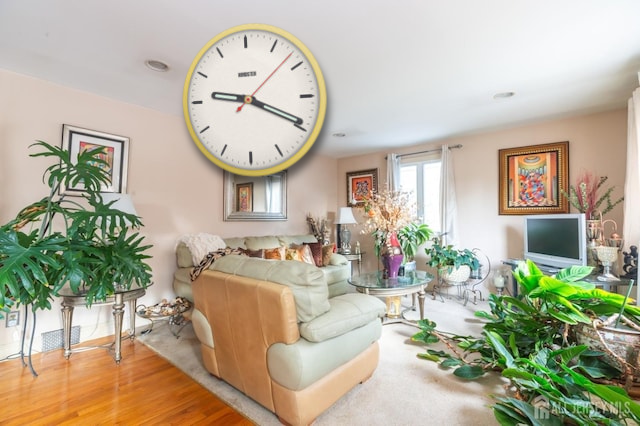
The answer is 9:19:08
